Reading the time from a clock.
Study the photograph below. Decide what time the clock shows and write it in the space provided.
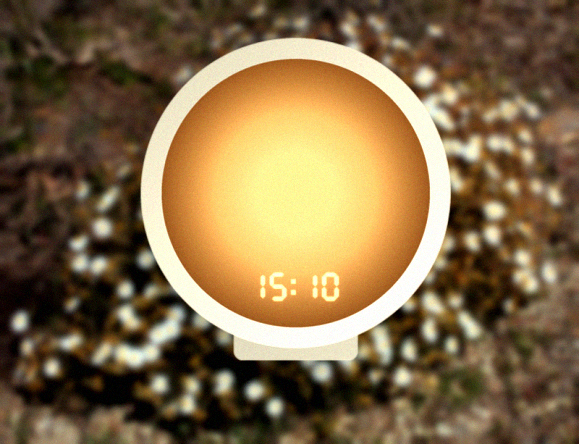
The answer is 15:10
